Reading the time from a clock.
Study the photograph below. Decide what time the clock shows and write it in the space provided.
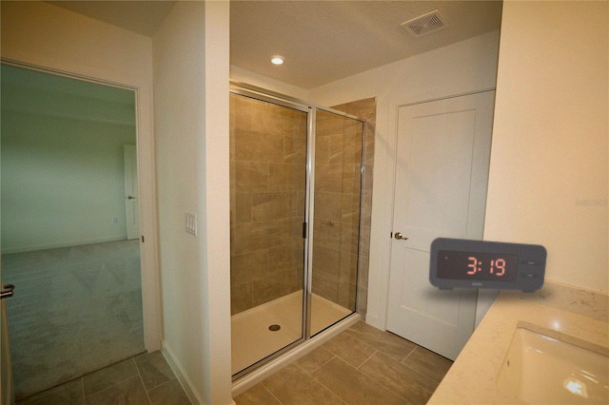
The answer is 3:19
